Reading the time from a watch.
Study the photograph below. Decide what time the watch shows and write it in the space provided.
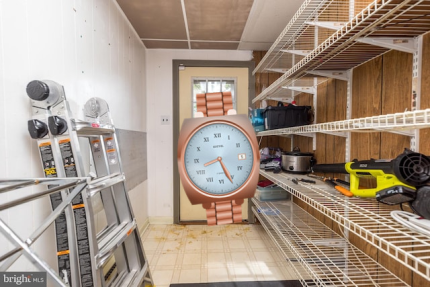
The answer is 8:26
